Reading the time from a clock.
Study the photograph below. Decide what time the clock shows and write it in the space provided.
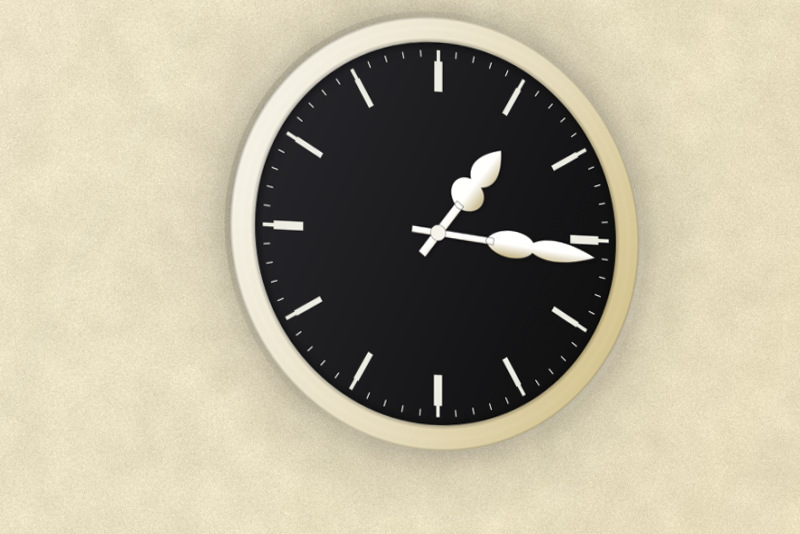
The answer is 1:16
